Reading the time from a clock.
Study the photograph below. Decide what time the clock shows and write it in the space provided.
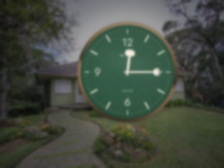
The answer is 12:15
